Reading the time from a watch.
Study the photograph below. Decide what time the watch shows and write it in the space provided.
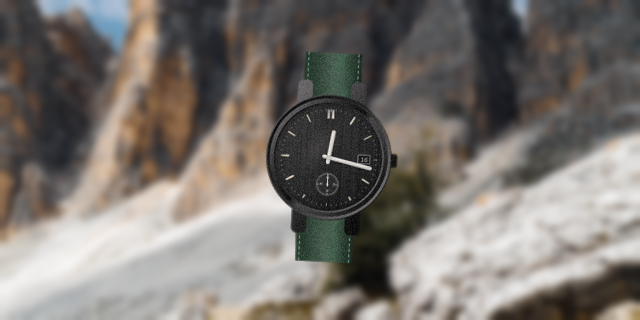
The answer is 12:17
